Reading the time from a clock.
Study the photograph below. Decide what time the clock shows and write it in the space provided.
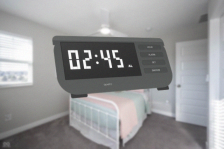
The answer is 2:45
